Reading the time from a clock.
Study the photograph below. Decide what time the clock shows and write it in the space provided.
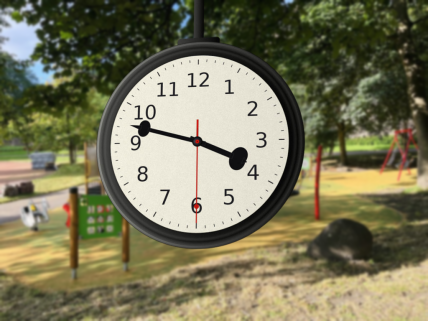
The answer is 3:47:30
